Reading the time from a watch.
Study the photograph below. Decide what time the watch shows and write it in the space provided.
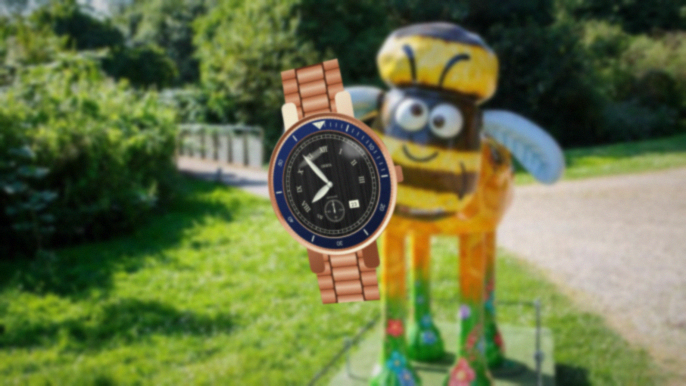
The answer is 7:54
